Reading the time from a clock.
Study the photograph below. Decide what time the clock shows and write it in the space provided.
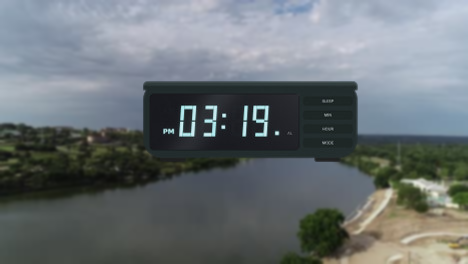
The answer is 3:19
